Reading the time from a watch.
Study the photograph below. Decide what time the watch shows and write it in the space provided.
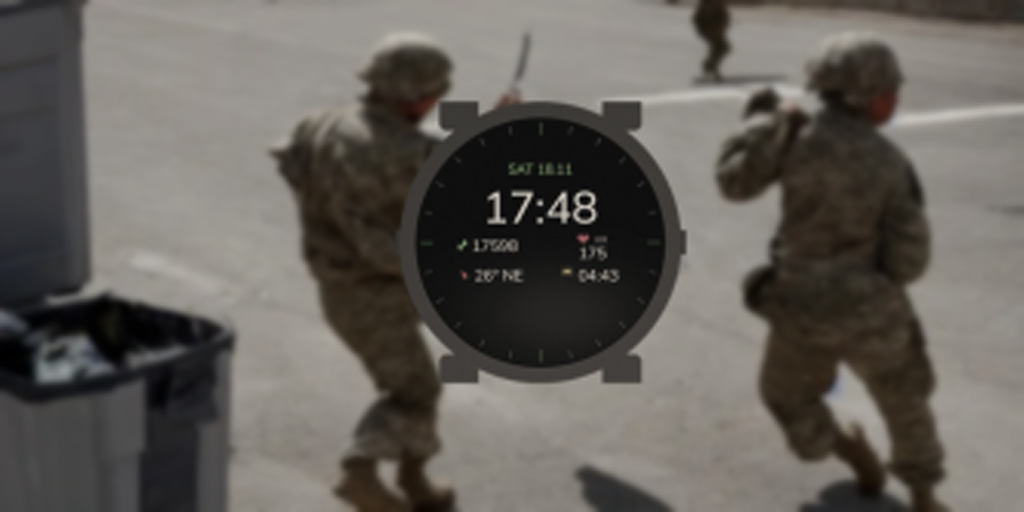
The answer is 17:48
